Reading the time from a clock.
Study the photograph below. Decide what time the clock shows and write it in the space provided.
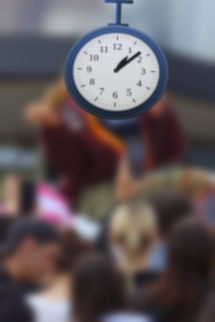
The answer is 1:08
